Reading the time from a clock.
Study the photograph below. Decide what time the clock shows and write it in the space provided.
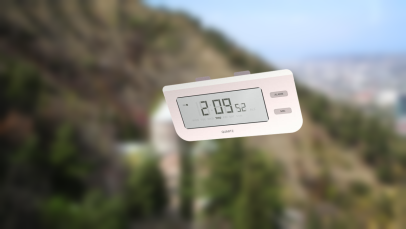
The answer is 2:09:52
